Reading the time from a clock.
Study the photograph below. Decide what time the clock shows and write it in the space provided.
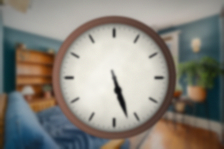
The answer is 5:27
